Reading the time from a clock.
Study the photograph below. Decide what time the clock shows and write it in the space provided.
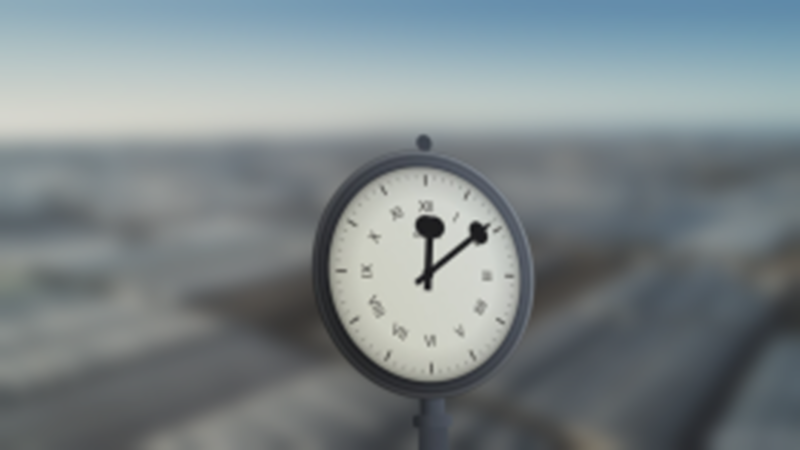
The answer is 12:09
